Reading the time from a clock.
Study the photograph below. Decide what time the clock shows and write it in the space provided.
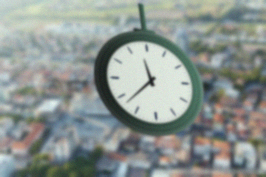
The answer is 11:38
